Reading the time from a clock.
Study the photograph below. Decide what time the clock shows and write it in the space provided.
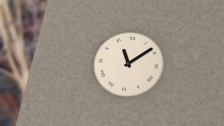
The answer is 11:08
